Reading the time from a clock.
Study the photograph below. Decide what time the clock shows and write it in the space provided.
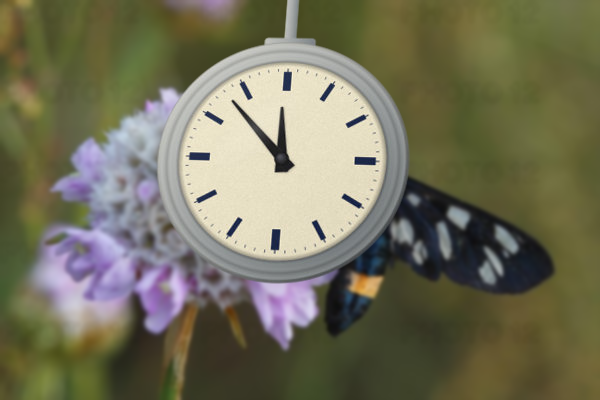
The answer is 11:53
